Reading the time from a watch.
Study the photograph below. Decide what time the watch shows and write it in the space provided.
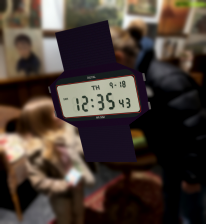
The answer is 12:35:43
